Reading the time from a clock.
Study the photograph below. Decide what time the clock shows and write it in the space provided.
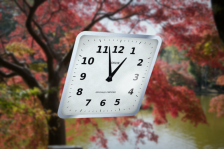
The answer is 12:57
